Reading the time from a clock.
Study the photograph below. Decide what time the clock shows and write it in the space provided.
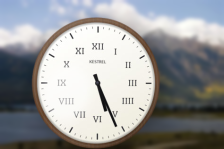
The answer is 5:26
